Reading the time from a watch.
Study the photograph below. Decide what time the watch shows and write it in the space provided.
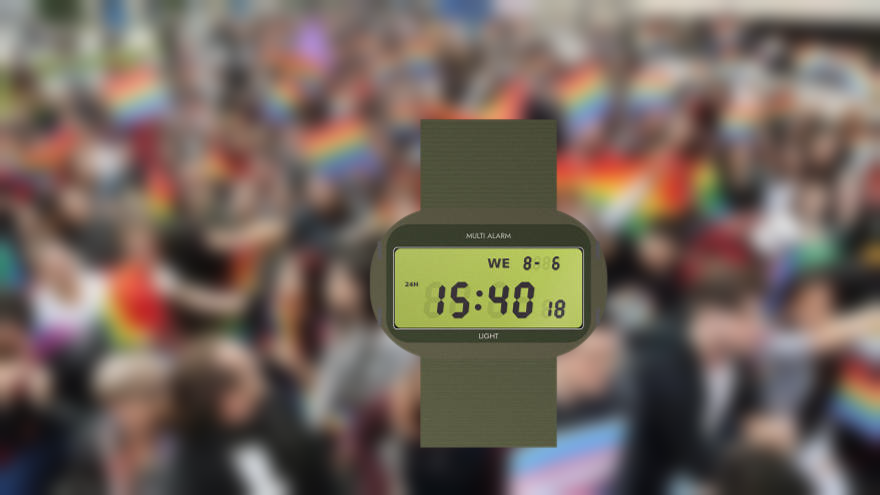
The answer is 15:40:18
